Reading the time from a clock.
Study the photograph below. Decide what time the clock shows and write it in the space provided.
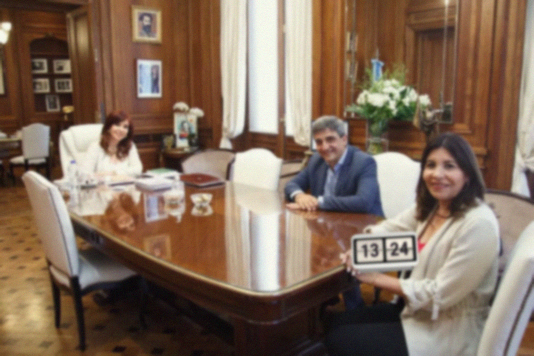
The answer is 13:24
